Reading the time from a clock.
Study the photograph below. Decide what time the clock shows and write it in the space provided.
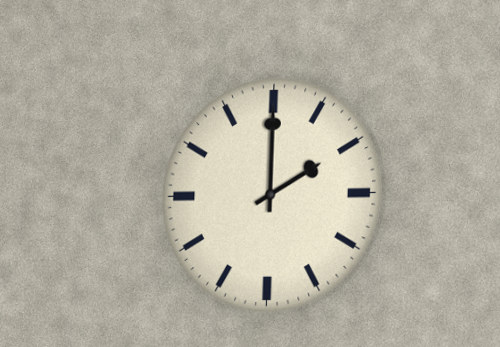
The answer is 2:00
